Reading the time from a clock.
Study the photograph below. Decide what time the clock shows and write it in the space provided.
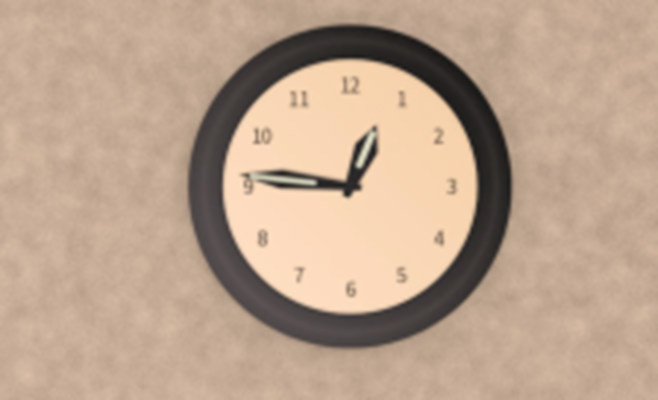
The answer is 12:46
